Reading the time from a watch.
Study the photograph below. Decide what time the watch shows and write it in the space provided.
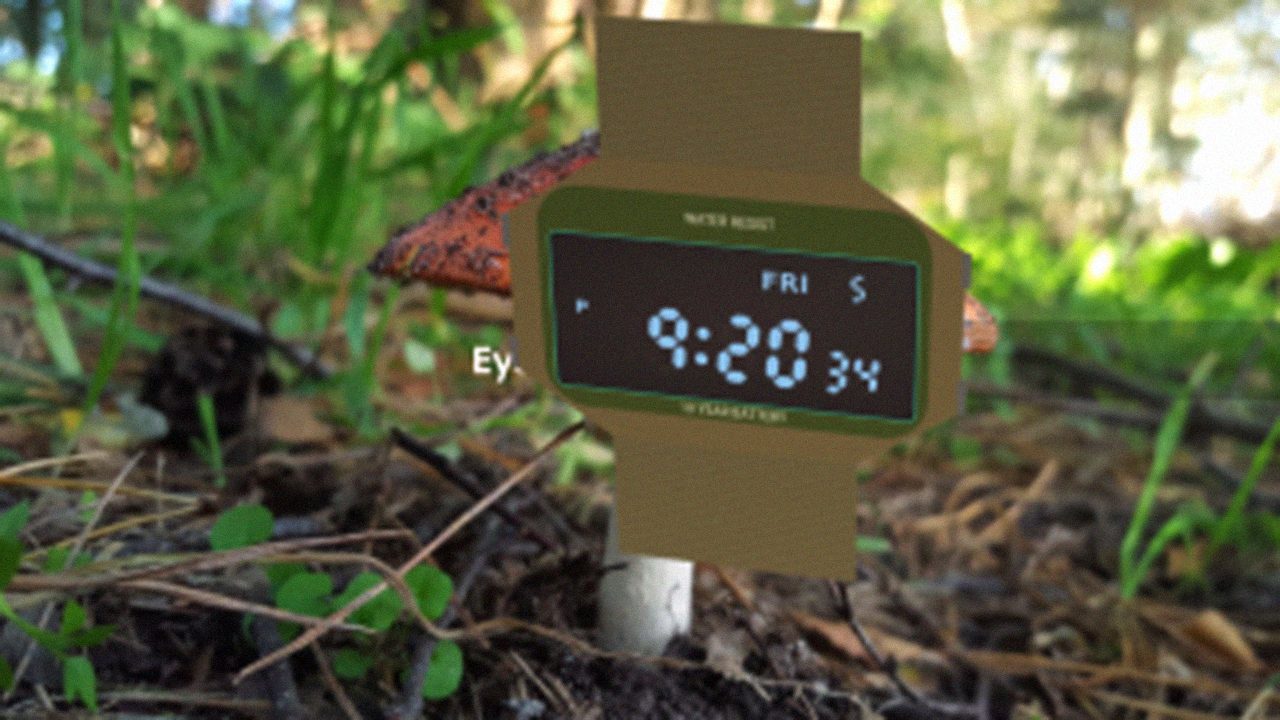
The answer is 9:20:34
